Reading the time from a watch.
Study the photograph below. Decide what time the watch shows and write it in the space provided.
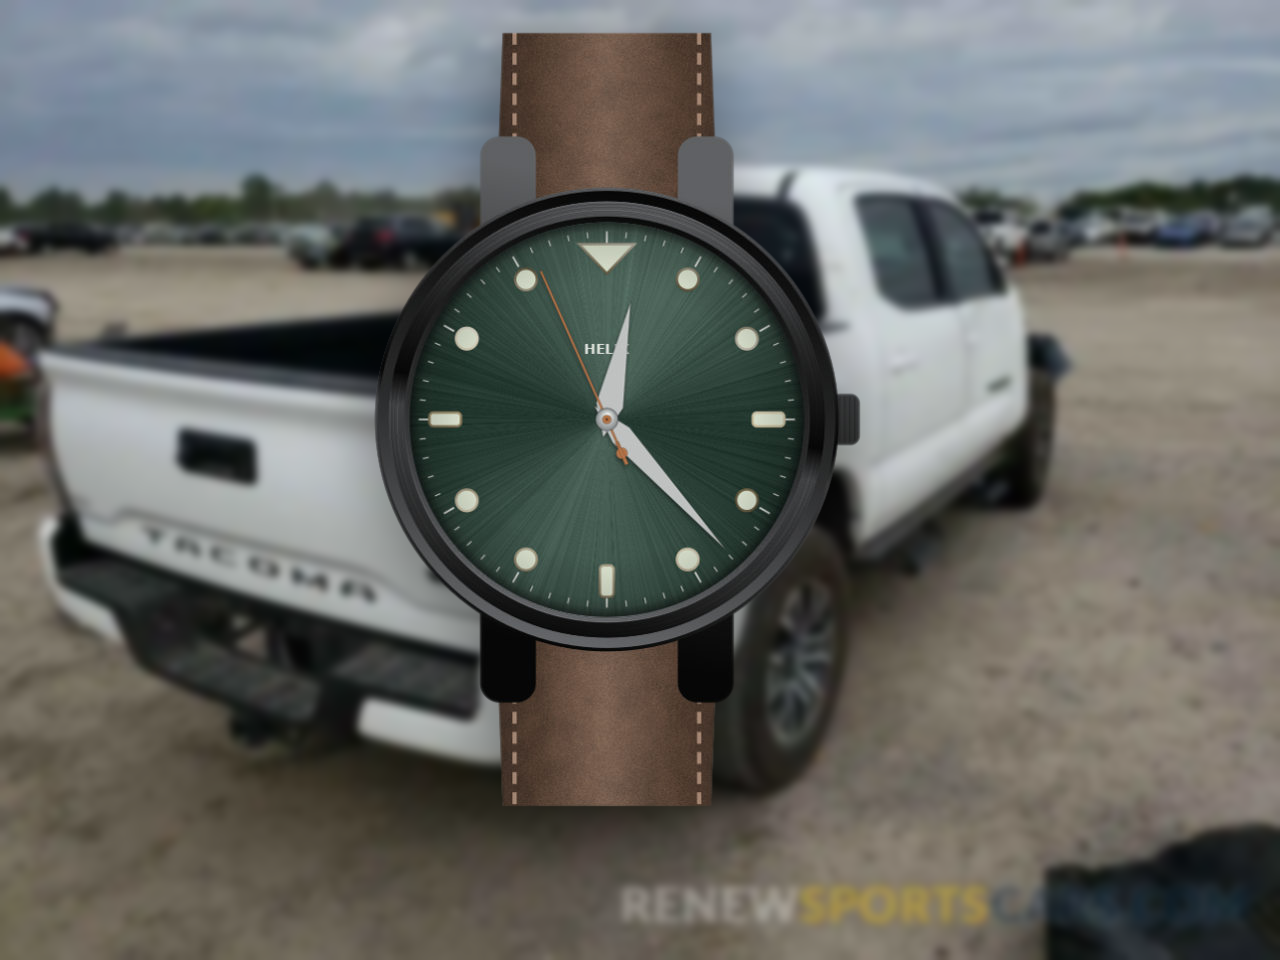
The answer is 12:22:56
